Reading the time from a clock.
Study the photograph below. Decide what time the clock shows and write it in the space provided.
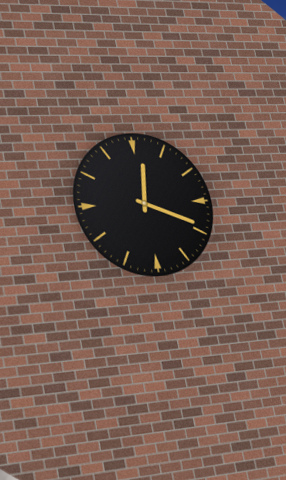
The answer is 12:19
